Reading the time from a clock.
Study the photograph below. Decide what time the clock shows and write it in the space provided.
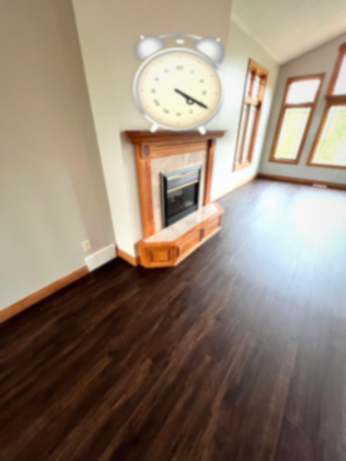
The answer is 4:20
